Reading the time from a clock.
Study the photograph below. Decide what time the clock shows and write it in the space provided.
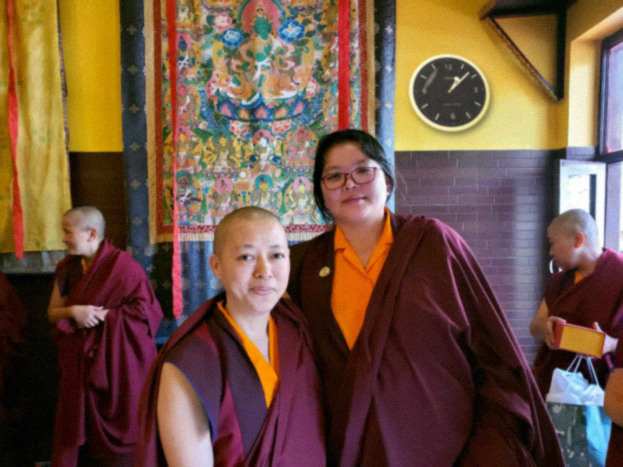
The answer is 1:08
